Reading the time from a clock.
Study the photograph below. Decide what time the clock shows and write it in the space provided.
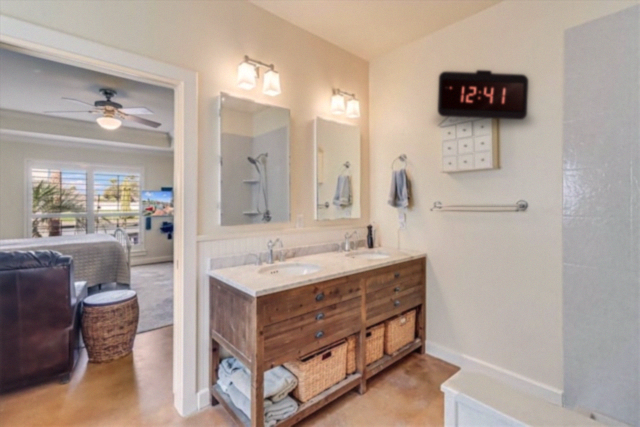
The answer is 12:41
